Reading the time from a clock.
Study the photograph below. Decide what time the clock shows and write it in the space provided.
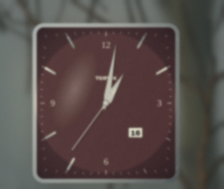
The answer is 1:01:36
